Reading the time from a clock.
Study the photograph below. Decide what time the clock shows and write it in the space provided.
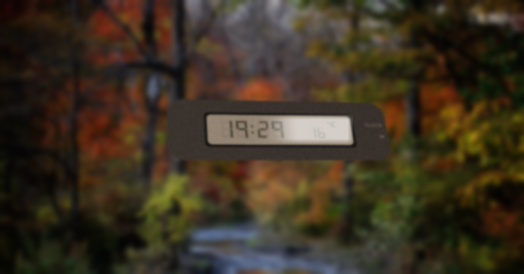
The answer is 19:29
